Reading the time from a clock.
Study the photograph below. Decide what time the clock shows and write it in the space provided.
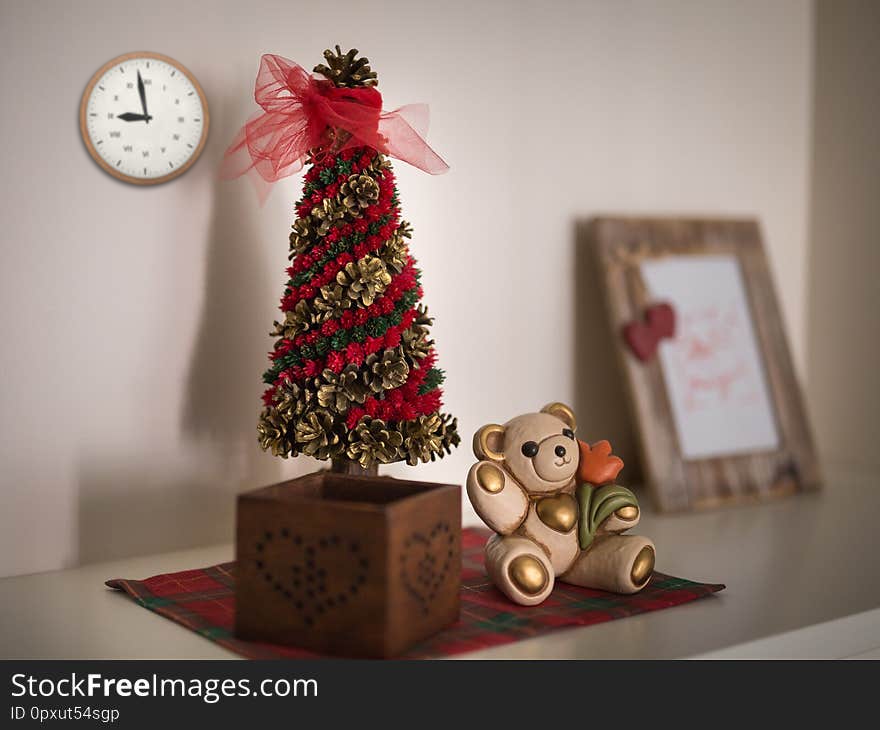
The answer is 8:58
